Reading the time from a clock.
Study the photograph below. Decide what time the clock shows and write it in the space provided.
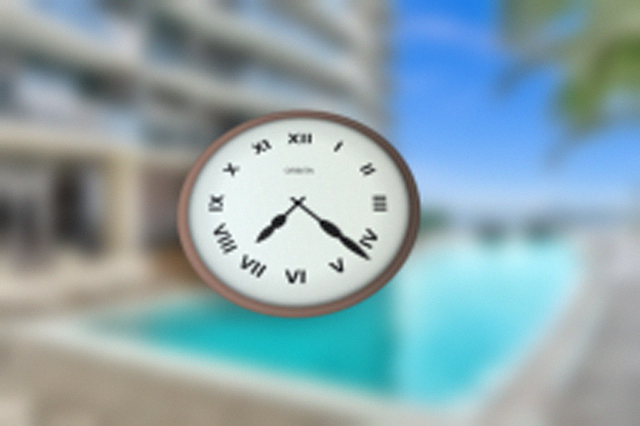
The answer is 7:22
